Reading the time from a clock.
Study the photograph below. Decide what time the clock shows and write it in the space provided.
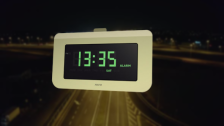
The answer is 13:35
